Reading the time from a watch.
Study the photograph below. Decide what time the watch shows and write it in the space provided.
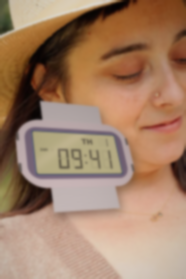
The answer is 9:41
